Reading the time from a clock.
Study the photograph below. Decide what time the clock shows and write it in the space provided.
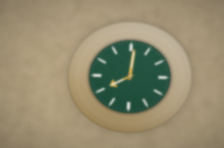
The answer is 8:01
